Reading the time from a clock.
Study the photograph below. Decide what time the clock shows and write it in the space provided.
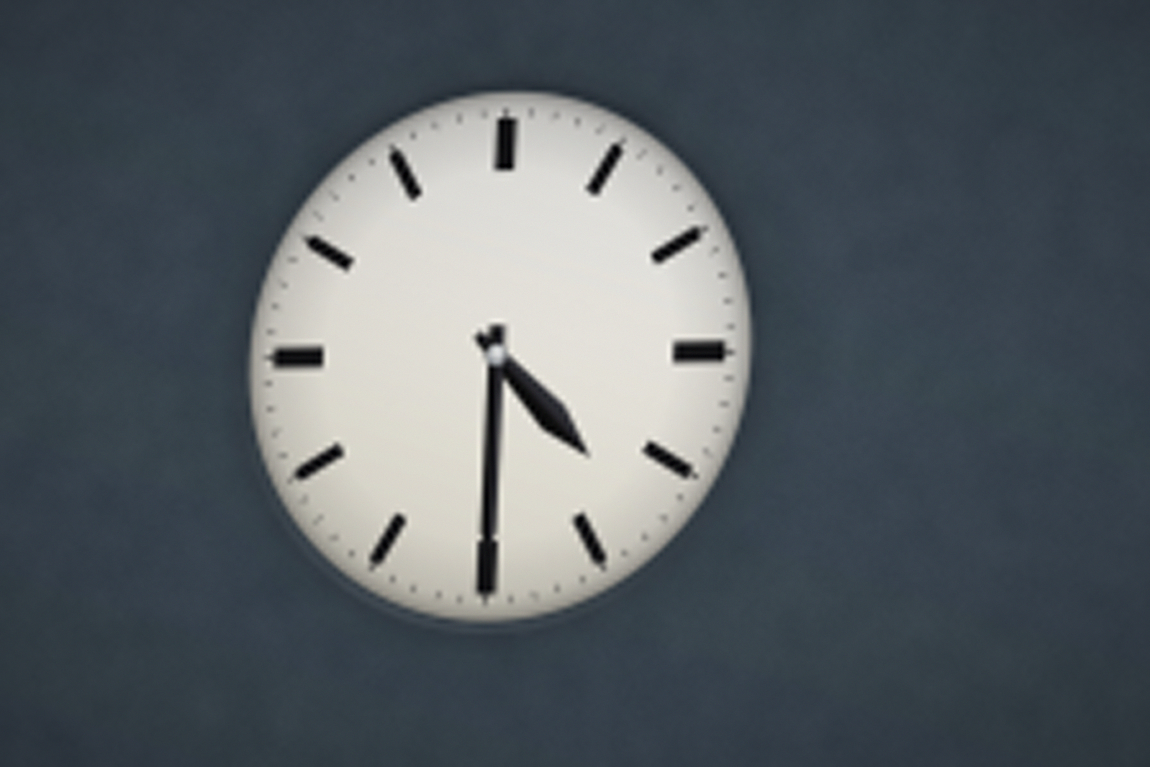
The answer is 4:30
